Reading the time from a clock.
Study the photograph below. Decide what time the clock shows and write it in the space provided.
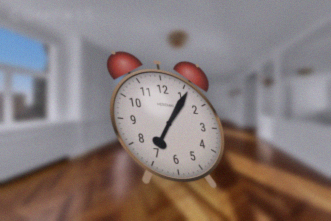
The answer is 7:06
